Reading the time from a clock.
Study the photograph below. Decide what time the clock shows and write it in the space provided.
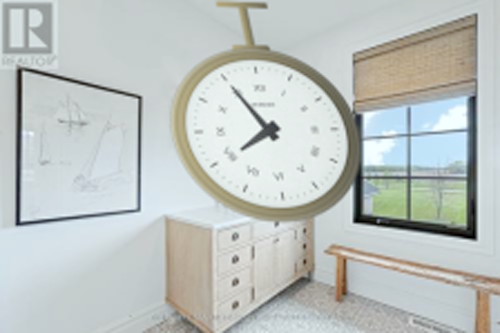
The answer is 7:55
